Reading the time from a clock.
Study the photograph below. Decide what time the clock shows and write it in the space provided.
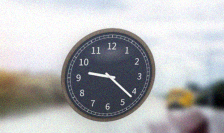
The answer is 9:22
